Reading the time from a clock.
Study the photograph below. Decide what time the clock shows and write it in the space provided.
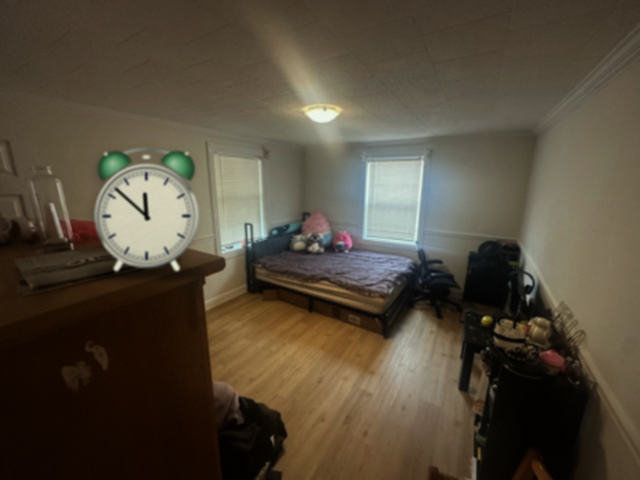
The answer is 11:52
